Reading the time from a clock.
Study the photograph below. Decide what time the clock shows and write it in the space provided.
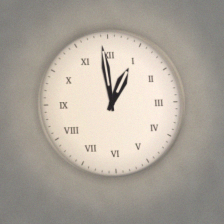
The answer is 12:59
